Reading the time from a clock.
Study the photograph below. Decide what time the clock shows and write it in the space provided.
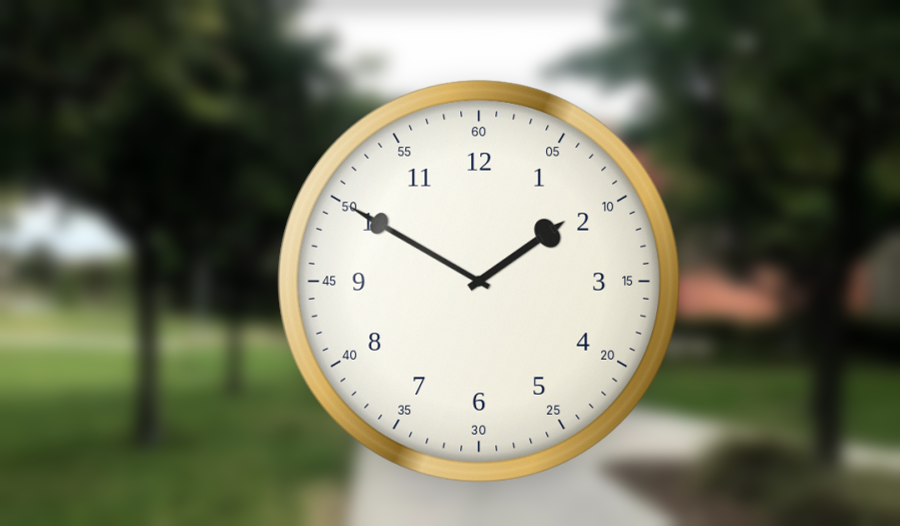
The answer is 1:50
